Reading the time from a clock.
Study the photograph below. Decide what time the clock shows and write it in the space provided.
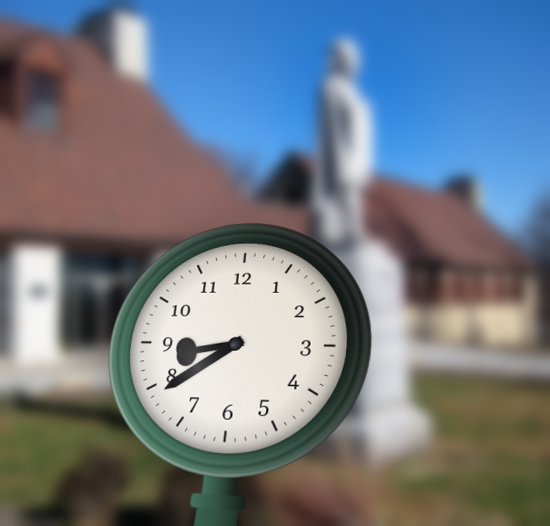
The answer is 8:39
